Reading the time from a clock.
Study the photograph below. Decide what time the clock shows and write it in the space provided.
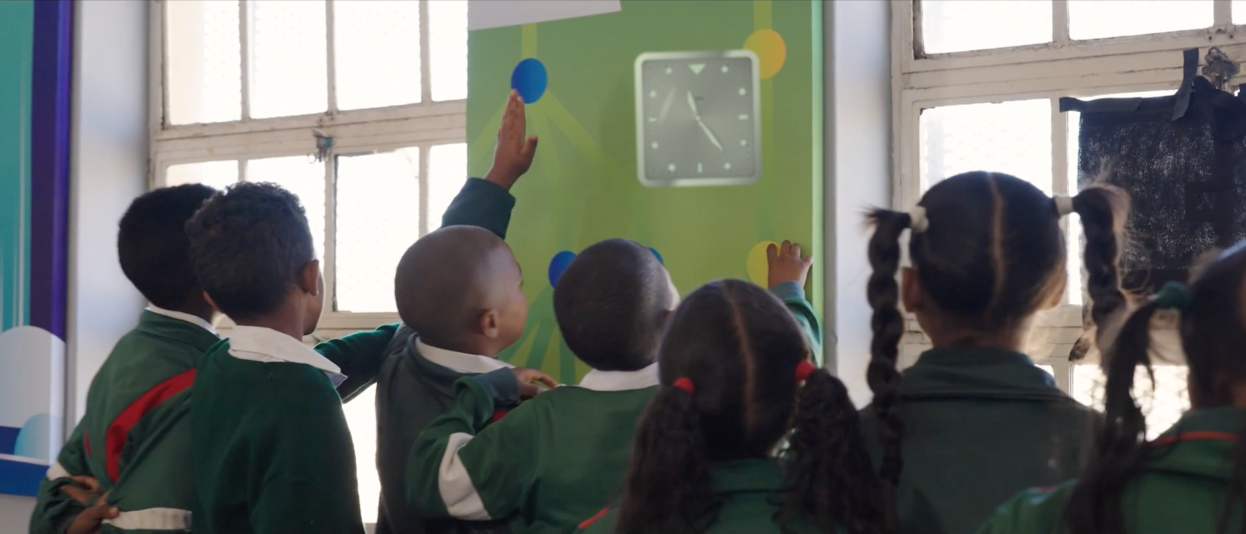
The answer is 11:24
